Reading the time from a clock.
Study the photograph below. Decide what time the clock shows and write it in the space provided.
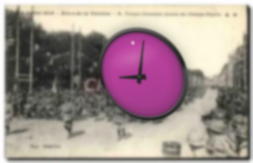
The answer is 9:03
